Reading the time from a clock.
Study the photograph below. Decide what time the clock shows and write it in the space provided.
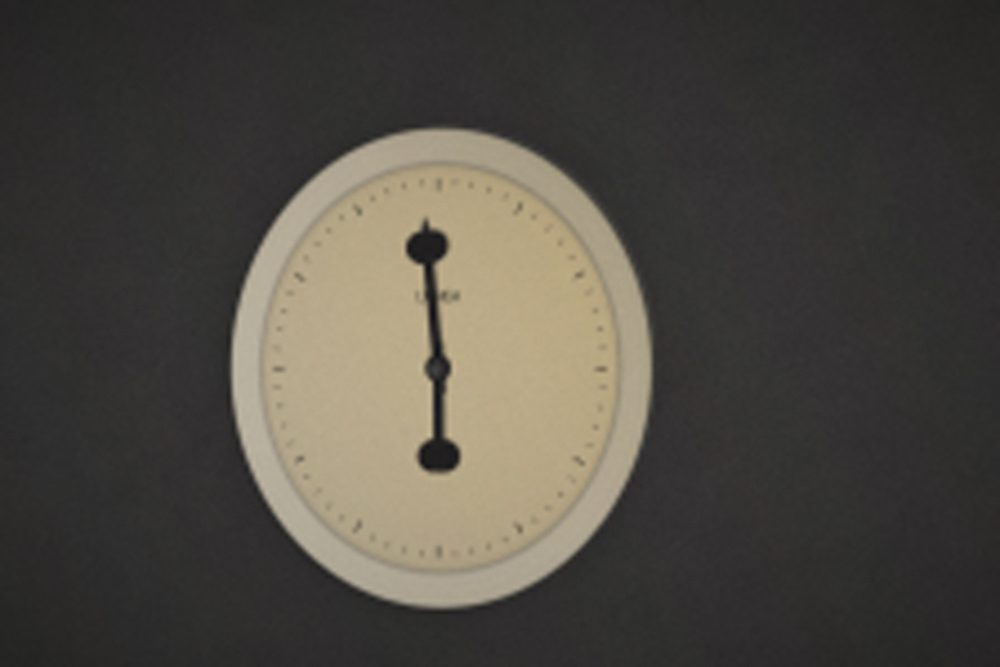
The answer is 5:59
